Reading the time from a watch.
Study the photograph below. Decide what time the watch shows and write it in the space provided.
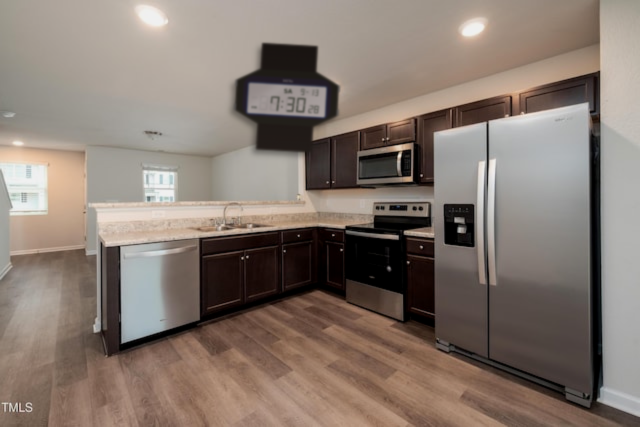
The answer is 7:30
